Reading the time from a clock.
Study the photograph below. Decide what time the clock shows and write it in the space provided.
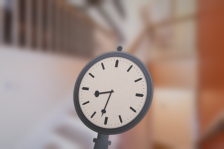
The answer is 8:32
